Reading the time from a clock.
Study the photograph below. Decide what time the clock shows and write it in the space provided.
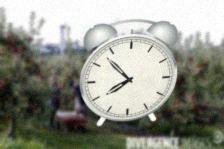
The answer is 7:53
